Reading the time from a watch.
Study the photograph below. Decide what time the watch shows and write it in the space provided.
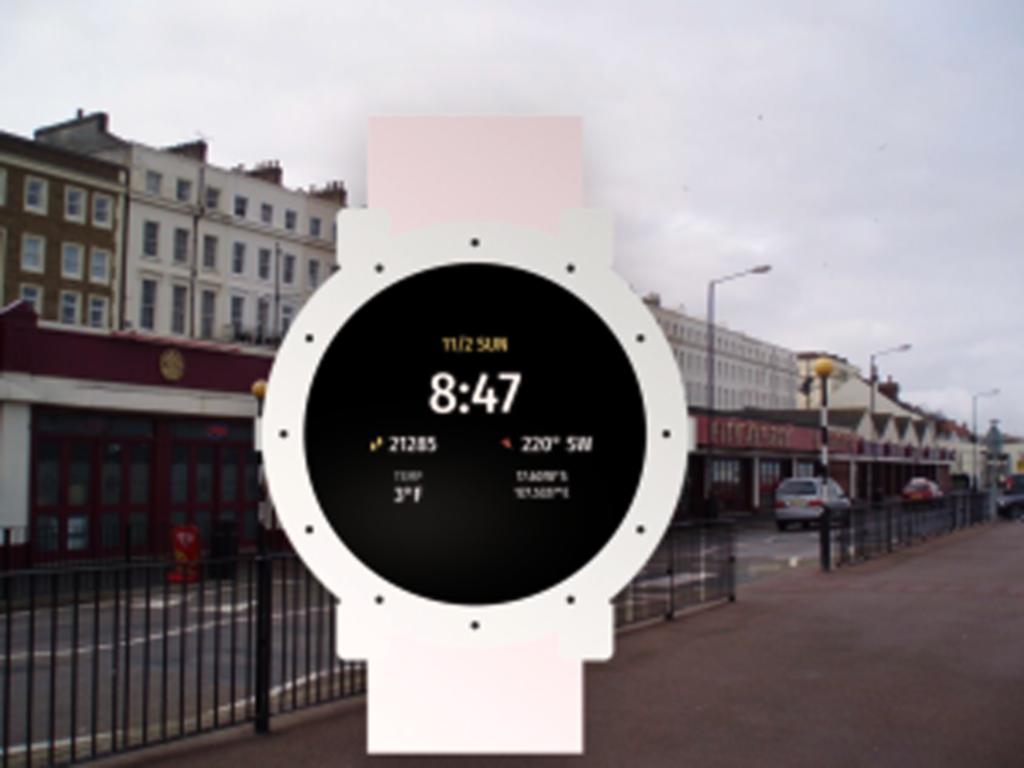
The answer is 8:47
